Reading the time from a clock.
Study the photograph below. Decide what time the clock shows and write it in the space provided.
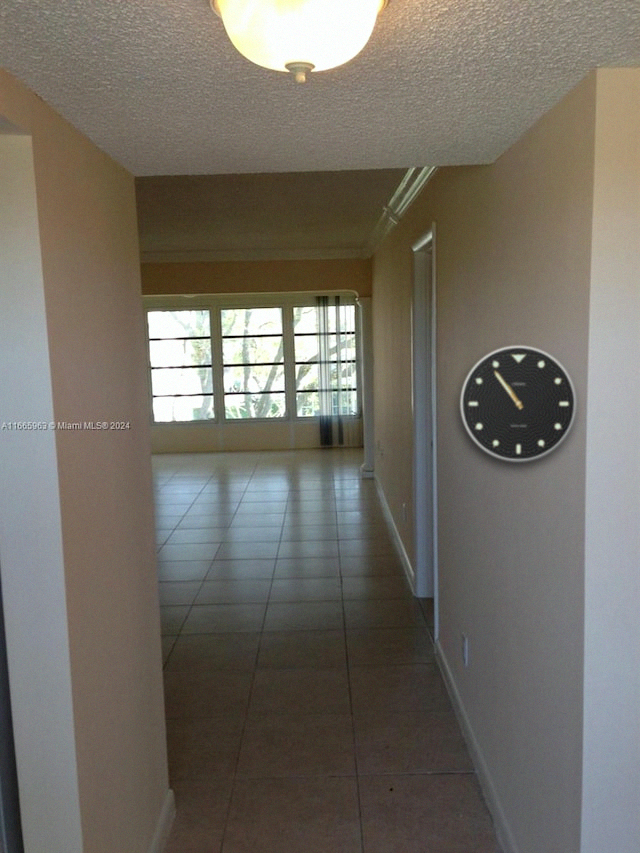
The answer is 10:54
